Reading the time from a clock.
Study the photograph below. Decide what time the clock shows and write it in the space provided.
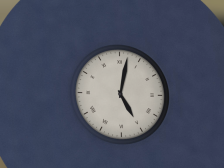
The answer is 5:02
